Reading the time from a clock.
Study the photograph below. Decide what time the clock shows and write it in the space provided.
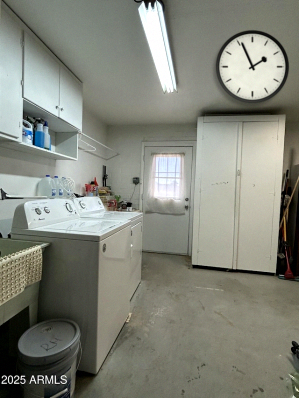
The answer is 1:56
